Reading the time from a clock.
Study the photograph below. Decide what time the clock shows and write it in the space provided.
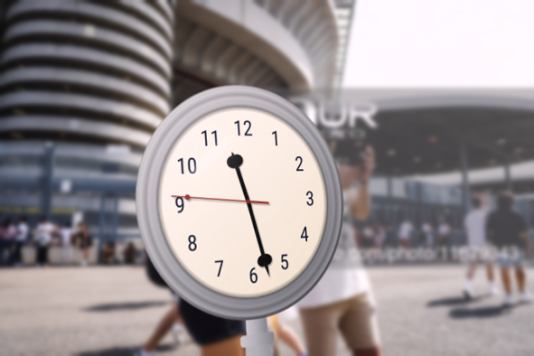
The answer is 11:27:46
